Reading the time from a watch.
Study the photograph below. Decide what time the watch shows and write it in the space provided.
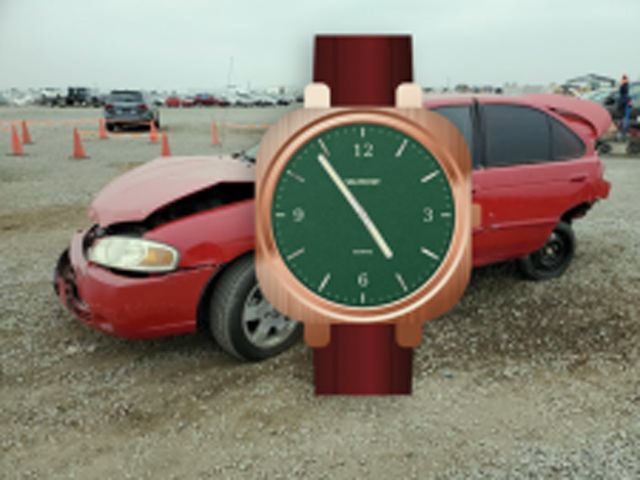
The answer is 4:54
